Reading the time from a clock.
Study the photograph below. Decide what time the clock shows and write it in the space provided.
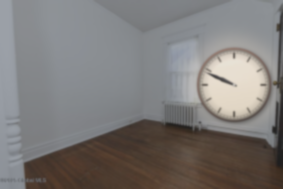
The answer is 9:49
